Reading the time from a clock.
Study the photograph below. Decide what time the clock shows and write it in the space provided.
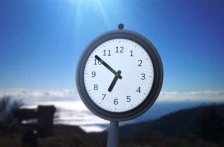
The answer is 6:51
